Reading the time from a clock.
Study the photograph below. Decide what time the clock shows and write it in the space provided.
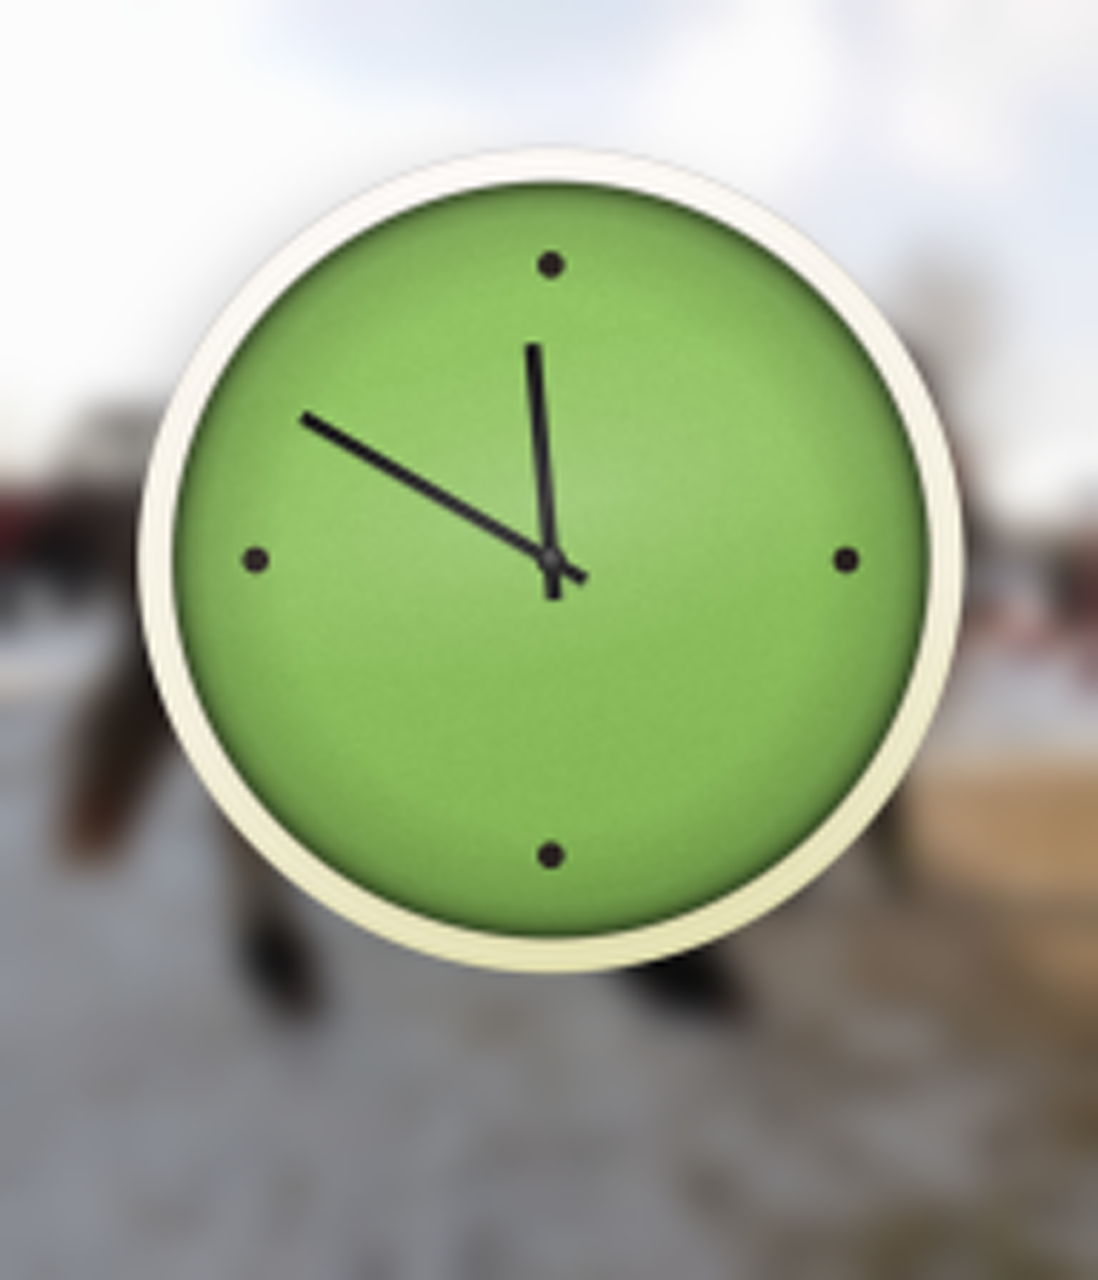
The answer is 11:50
